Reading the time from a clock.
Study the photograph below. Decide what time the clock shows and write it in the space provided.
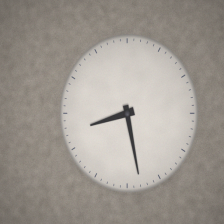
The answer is 8:28
